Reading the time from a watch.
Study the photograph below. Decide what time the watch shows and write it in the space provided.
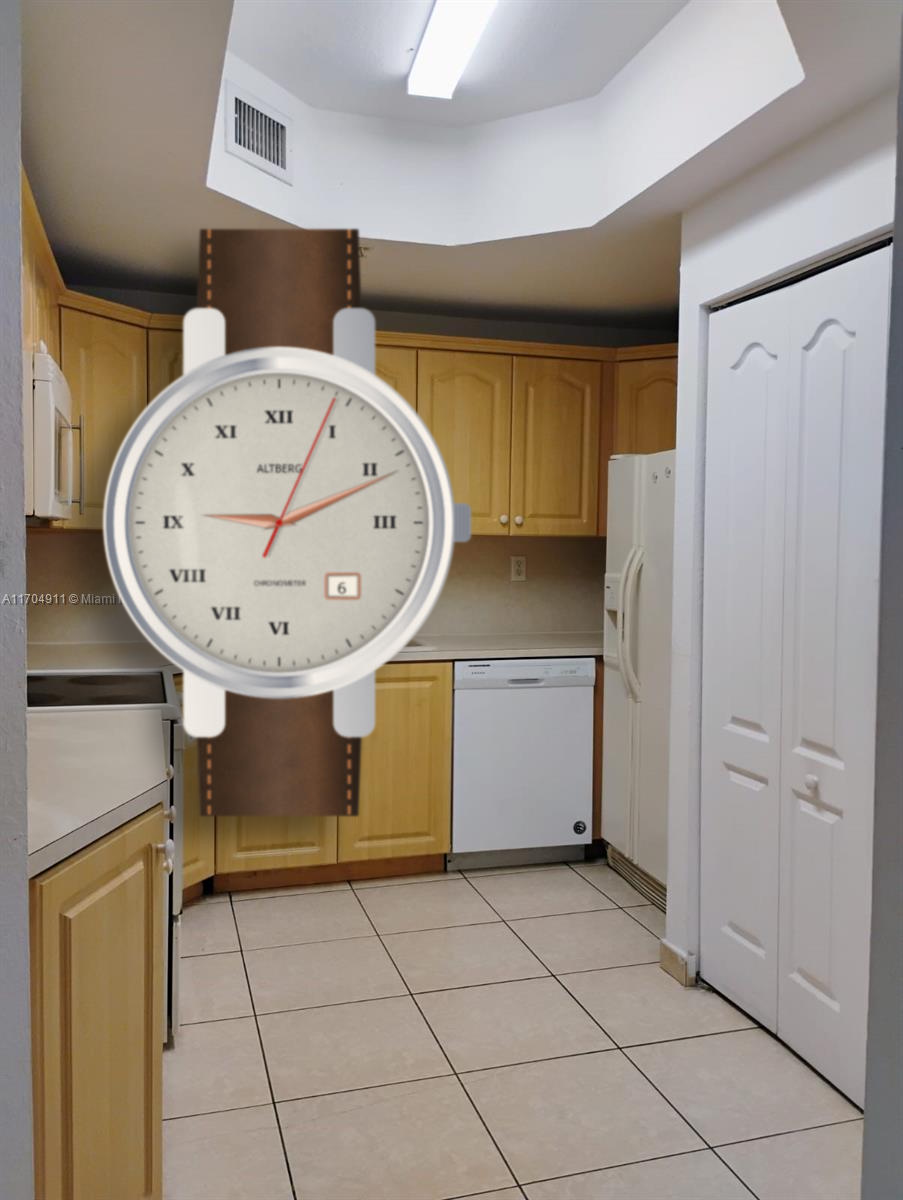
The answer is 9:11:04
